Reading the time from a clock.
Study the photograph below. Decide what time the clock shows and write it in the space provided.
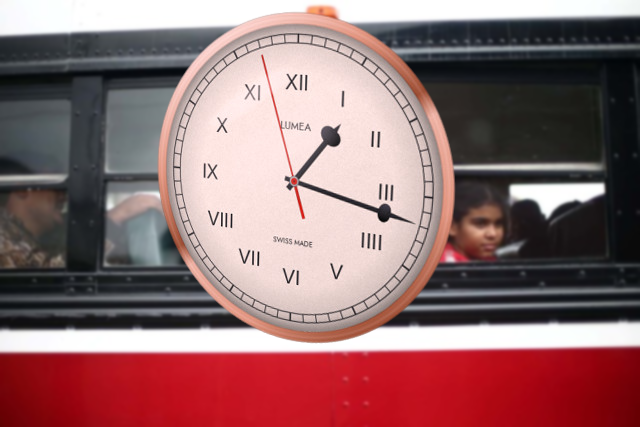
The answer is 1:16:57
